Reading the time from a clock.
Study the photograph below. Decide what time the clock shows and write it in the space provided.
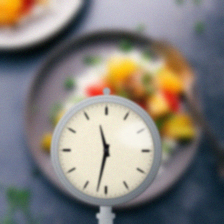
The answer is 11:32
